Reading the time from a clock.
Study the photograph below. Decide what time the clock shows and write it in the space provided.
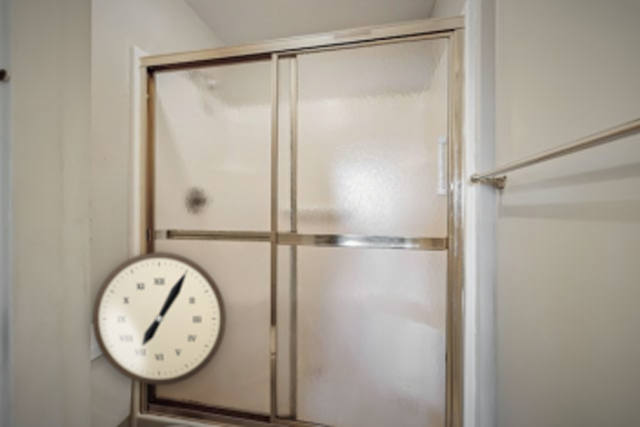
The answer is 7:05
